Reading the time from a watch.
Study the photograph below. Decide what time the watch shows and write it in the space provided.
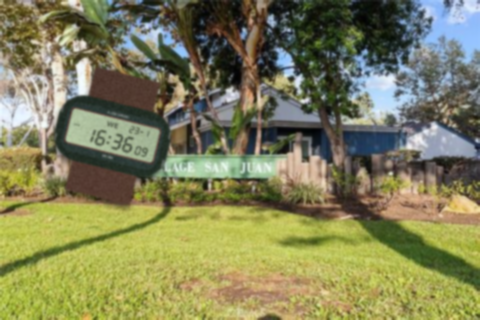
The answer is 16:36
